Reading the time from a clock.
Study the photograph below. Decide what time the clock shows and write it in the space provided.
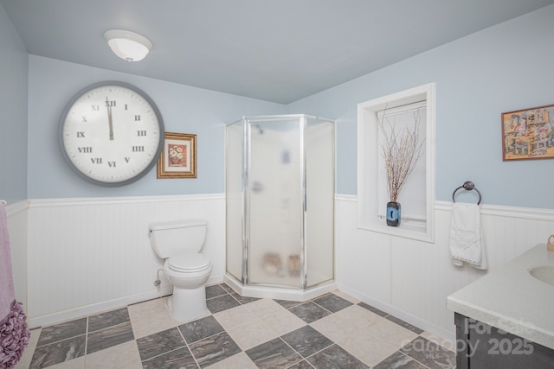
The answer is 11:59
